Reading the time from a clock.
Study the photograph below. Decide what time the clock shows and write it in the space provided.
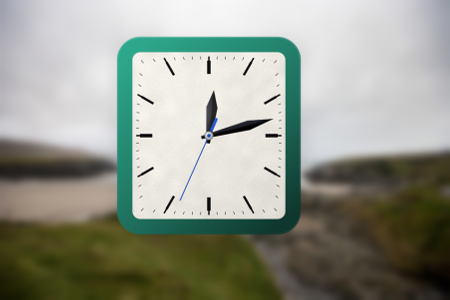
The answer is 12:12:34
